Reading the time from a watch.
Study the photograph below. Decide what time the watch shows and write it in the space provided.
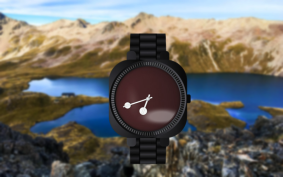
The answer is 6:42
